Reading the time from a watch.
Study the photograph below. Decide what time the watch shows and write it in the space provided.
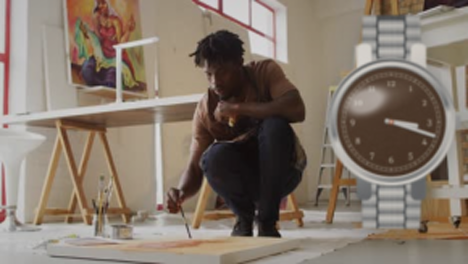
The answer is 3:18
